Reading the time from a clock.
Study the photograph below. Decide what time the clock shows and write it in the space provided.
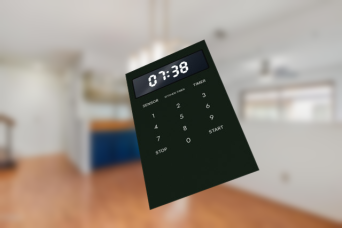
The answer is 7:38
